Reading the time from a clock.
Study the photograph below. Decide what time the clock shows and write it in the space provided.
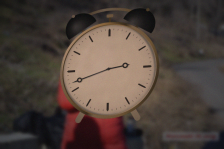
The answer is 2:42
